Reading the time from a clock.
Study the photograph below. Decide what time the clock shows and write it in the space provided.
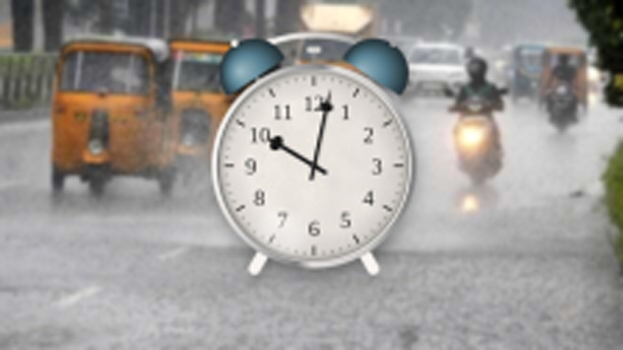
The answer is 10:02
